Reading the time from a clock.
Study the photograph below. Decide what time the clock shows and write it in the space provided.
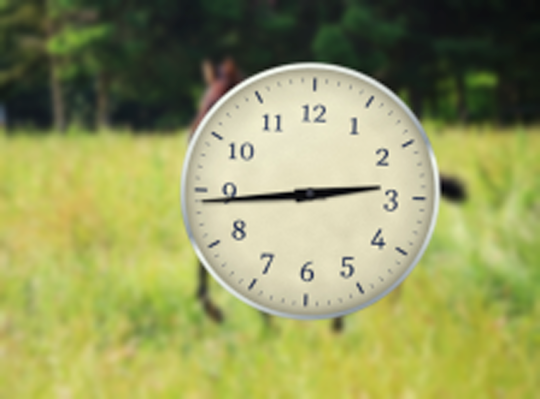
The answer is 2:44
